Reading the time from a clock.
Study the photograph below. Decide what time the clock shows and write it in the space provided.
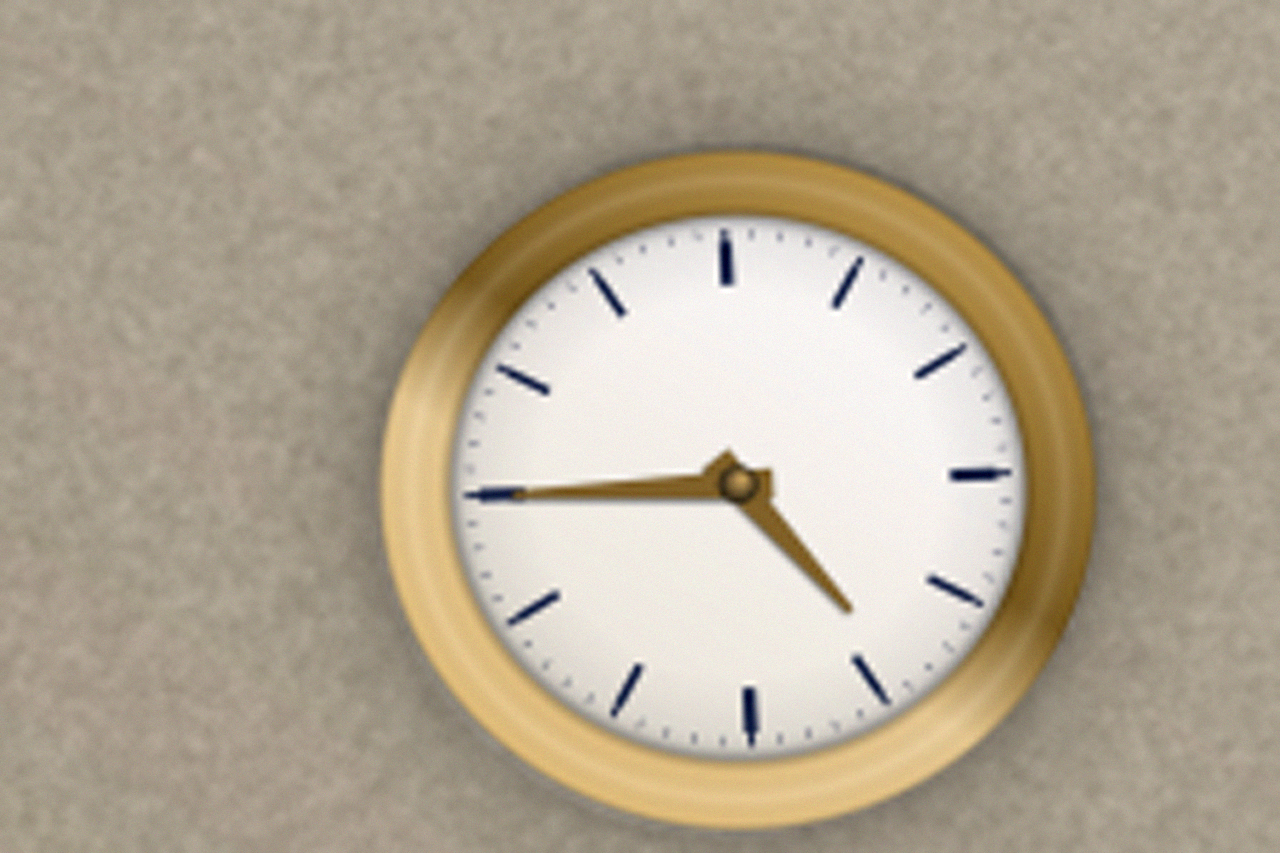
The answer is 4:45
